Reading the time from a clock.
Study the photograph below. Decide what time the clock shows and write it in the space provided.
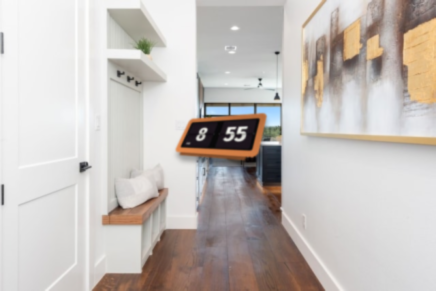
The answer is 8:55
